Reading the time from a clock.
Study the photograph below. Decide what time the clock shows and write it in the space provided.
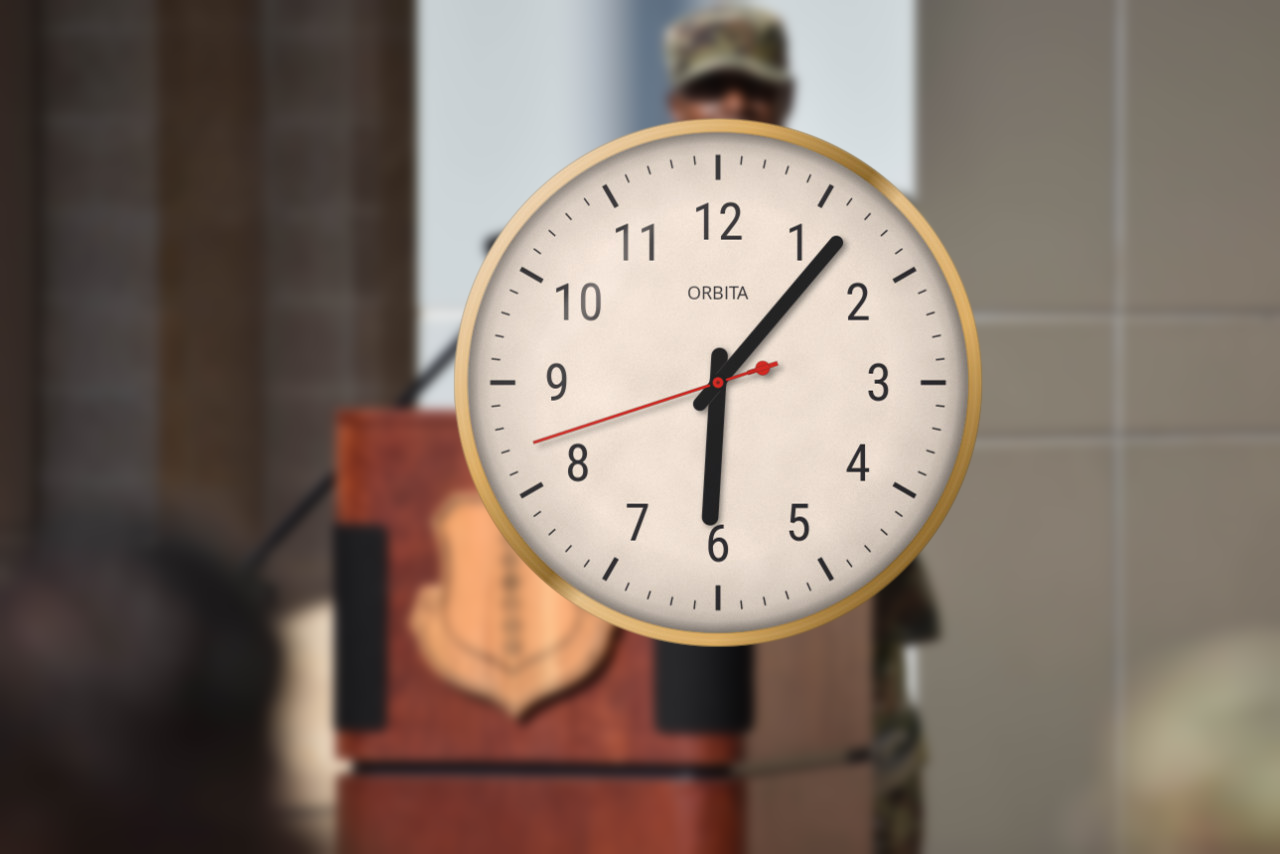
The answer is 6:06:42
